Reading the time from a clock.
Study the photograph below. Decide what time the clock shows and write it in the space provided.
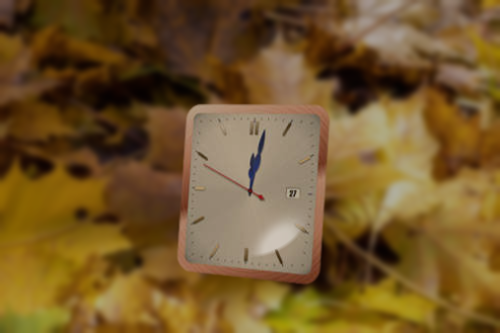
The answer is 12:01:49
